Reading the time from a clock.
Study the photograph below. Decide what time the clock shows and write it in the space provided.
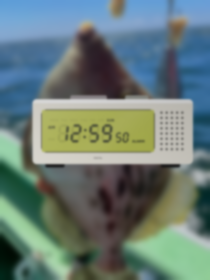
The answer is 12:59
